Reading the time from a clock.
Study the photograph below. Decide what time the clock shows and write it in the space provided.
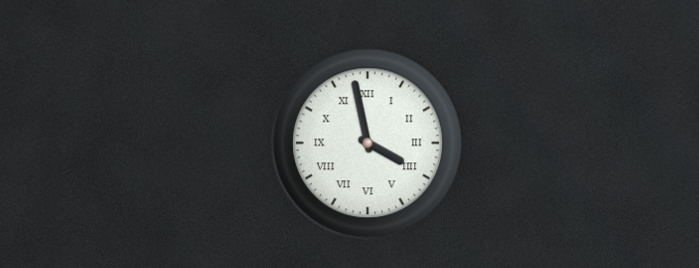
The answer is 3:58
